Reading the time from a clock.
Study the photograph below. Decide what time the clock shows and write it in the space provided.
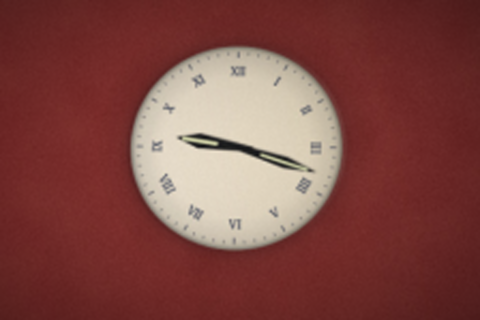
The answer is 9:18
